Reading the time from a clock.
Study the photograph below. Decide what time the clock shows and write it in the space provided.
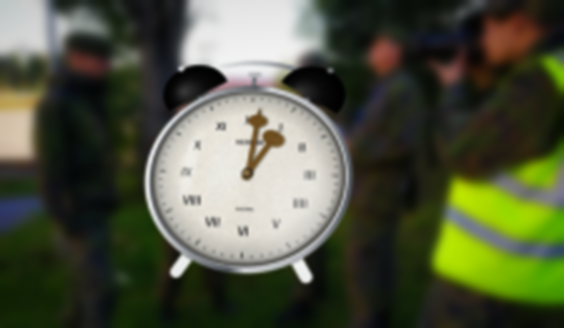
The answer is 1:01
